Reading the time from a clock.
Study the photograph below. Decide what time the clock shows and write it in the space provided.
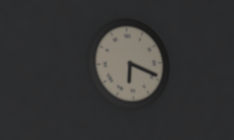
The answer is 6:19
